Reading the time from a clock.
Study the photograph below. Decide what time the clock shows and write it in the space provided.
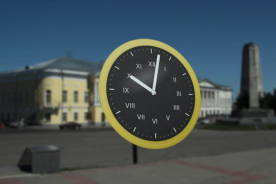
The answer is 10:02
